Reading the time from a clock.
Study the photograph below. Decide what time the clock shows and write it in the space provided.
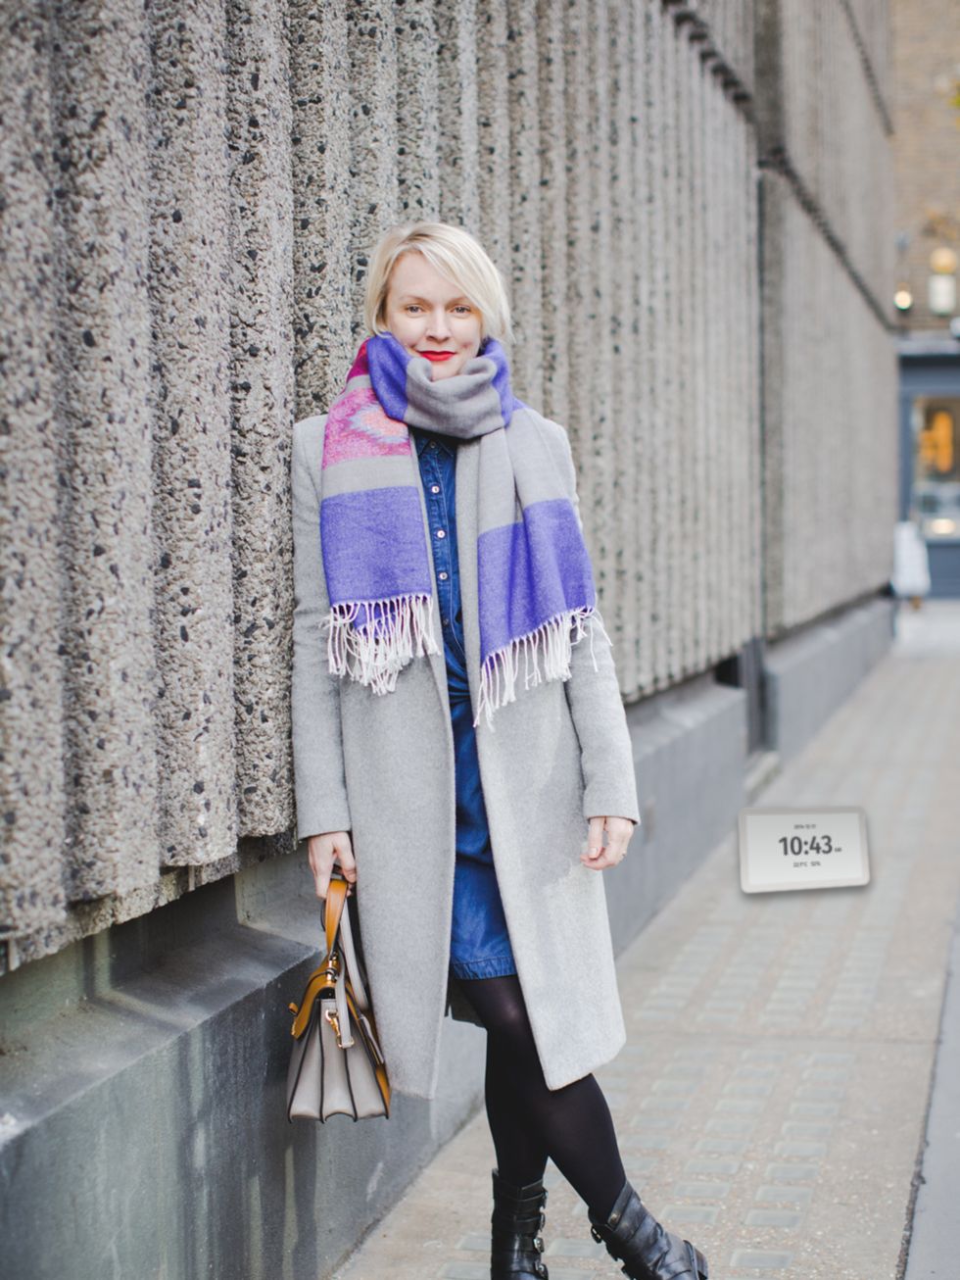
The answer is 10:43
